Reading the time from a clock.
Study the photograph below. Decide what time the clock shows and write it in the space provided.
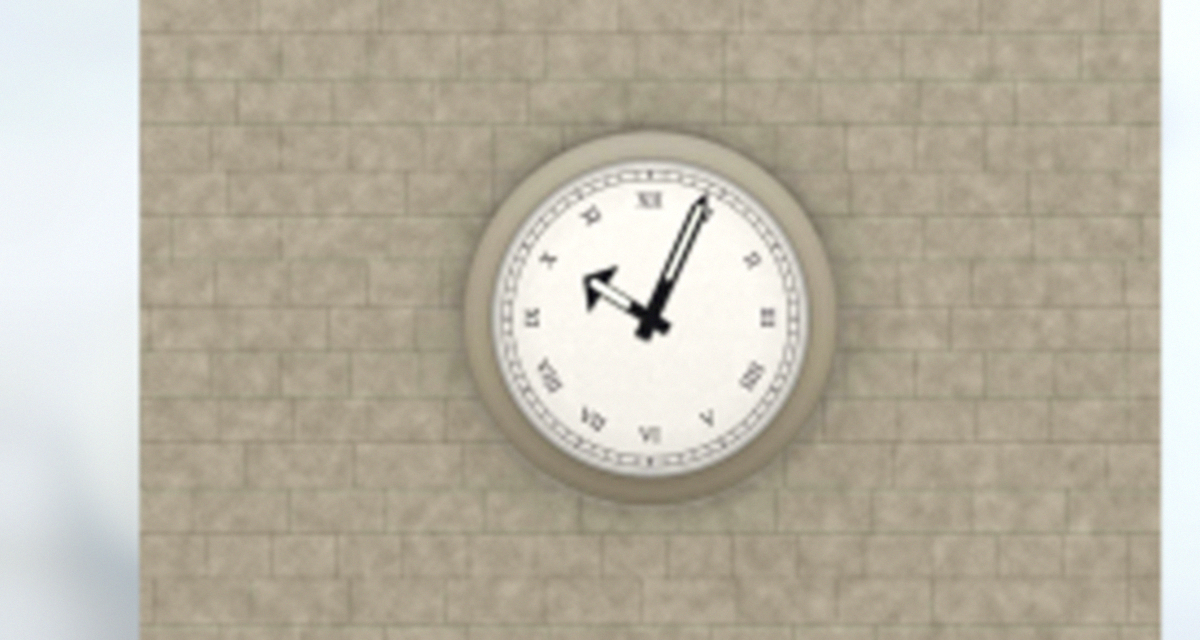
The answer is 10:04
